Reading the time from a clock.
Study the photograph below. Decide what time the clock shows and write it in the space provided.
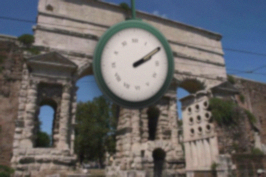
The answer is 2:10
